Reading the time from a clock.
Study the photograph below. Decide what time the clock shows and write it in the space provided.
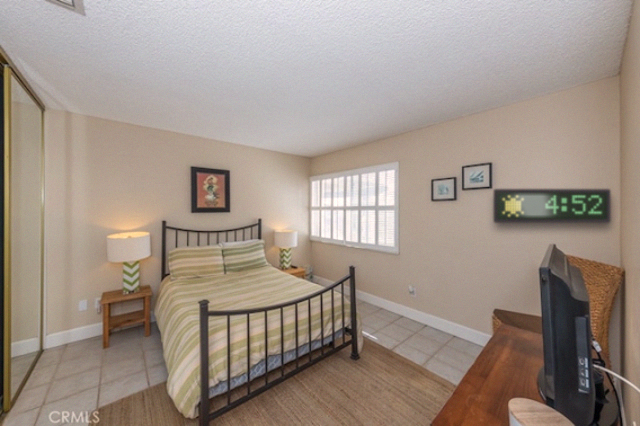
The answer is 4:52
